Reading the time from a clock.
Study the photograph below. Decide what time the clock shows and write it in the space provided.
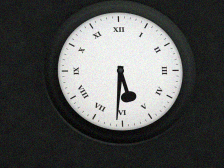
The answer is 5:31
